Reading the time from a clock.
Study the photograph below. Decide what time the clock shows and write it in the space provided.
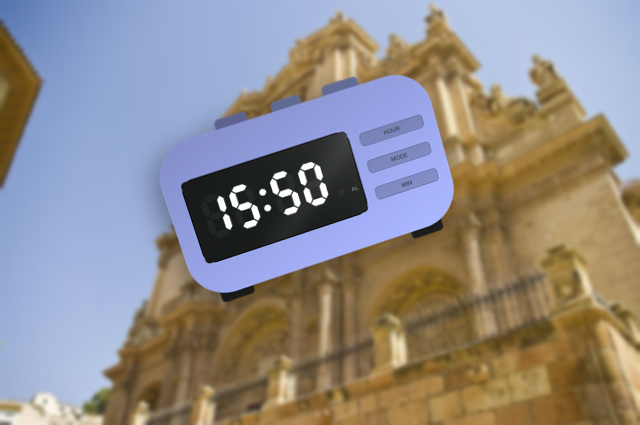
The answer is 15:50
